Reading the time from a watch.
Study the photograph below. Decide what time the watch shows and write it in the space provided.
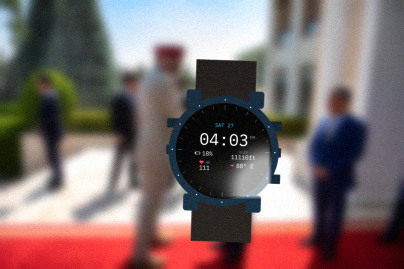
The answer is 4:03
